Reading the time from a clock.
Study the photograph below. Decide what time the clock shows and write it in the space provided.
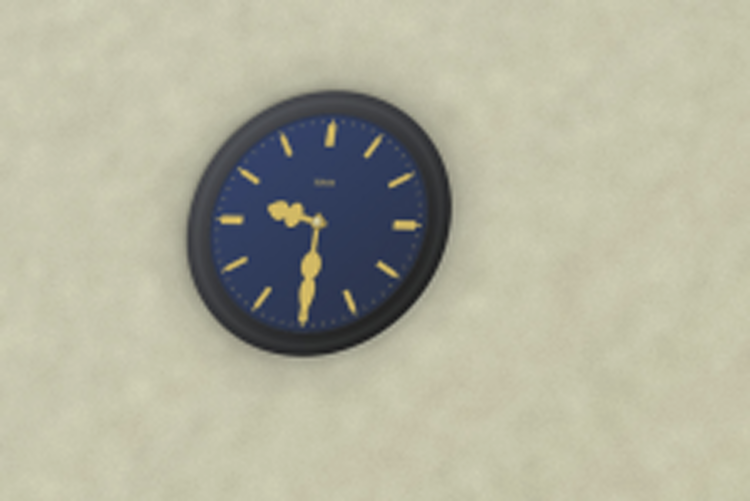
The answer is 9:30
